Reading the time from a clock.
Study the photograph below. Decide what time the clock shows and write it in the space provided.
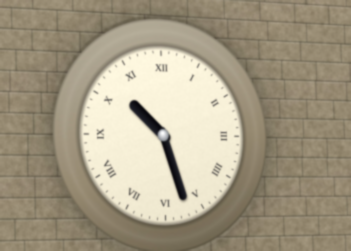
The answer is 10:27
